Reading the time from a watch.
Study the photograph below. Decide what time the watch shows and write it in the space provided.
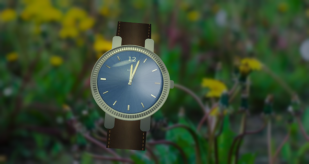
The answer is 12:03
